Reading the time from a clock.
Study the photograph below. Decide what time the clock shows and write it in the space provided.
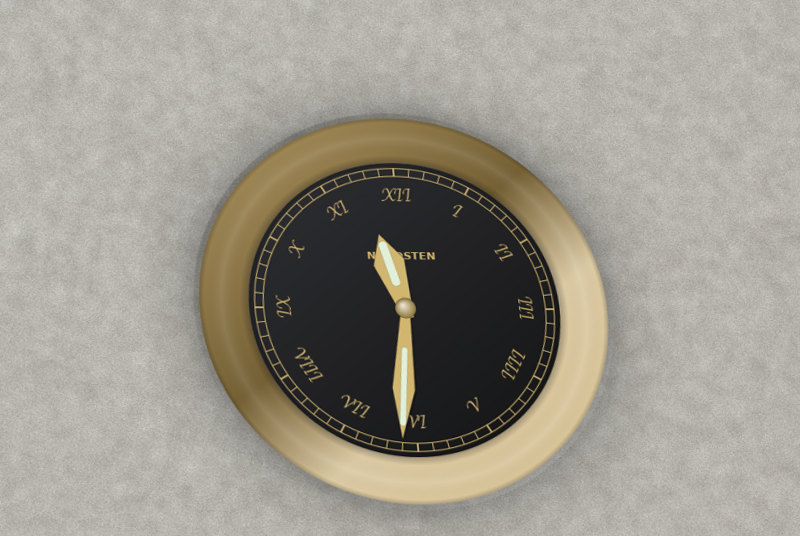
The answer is 11:31
